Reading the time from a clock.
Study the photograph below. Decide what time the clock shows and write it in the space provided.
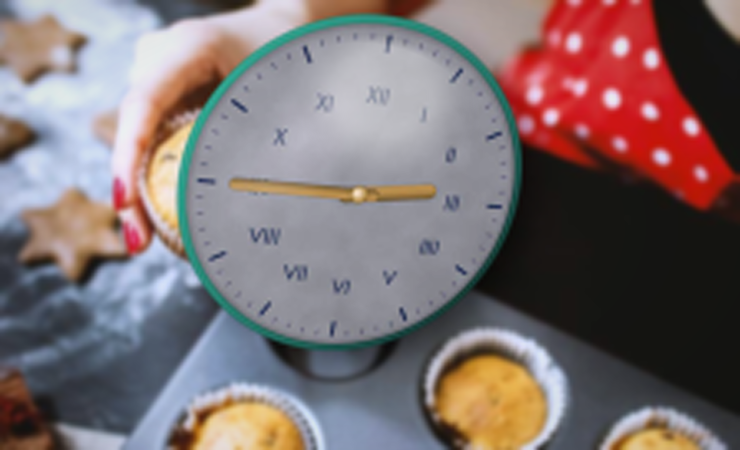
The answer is 2:45
